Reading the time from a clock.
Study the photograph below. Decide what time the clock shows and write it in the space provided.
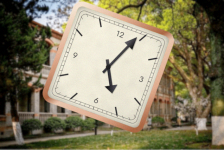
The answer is 5:04
